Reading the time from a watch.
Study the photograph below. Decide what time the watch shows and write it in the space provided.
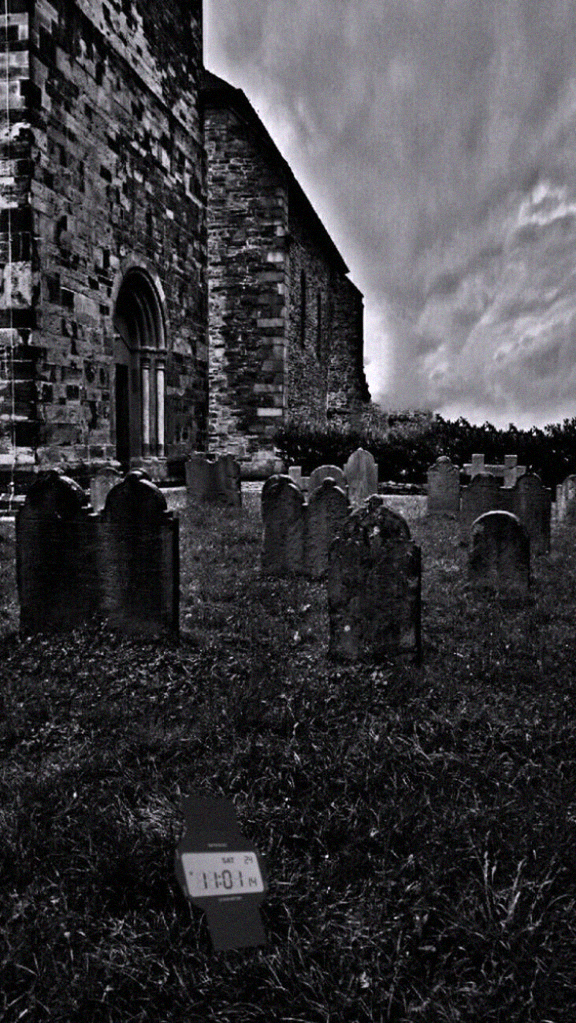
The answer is 11:01:14
